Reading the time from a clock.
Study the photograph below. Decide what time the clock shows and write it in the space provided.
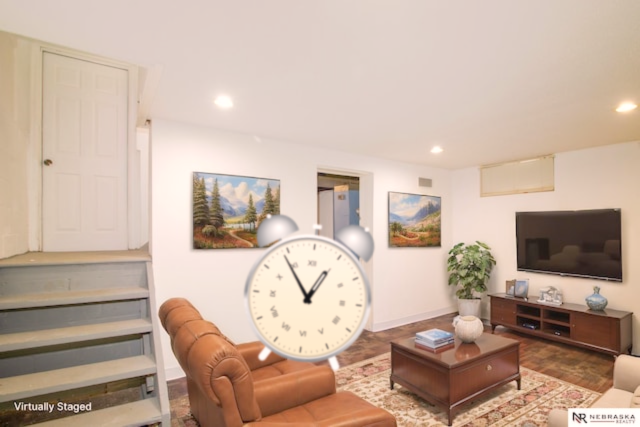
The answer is 12:54
